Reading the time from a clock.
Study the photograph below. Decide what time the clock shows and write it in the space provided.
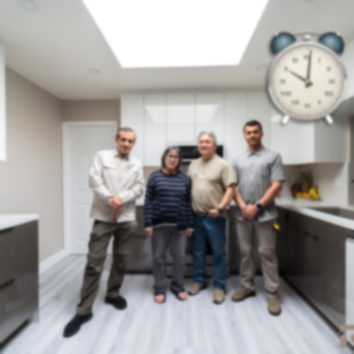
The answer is 10:01
